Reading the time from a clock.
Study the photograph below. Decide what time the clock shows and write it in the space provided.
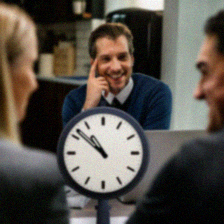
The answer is 10:52
